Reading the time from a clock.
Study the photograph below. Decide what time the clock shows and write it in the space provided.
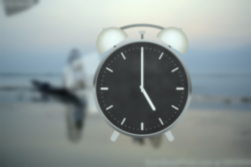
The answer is 5:00
